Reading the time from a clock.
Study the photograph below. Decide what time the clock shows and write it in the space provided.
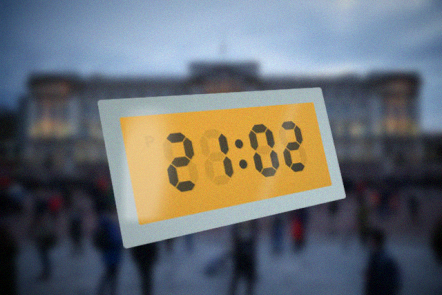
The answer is 21:02
